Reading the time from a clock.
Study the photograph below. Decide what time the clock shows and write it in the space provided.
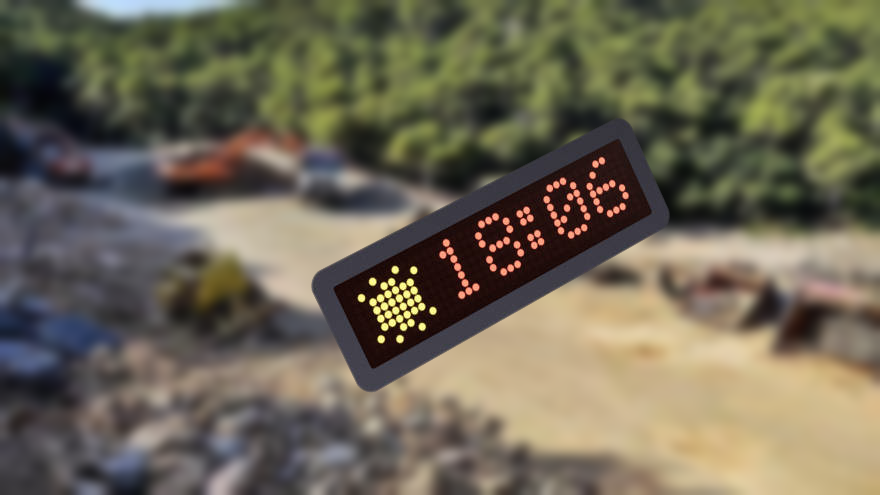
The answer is 18:06
